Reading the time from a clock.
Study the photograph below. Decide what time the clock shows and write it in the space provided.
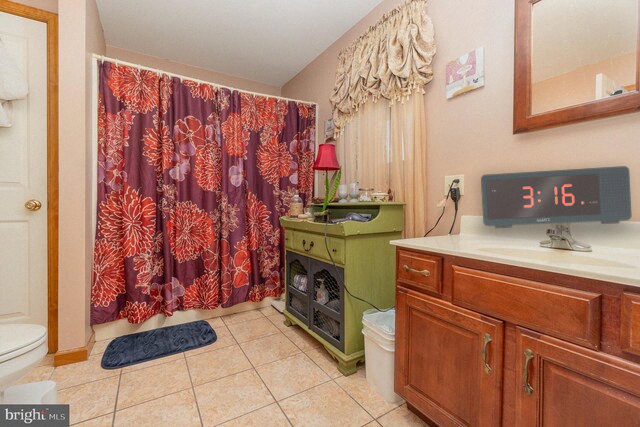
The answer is 3:16
